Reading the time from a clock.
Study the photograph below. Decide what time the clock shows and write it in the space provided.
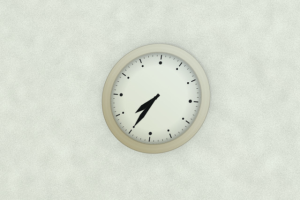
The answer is 7:35
